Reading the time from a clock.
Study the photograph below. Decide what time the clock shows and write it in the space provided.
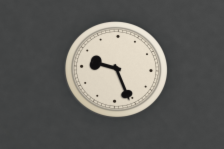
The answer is 9:26
